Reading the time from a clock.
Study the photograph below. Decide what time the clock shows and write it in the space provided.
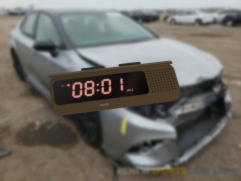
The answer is 8:01
